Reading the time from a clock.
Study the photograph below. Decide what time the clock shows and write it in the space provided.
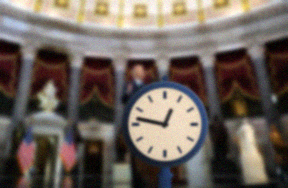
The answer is 12:47
